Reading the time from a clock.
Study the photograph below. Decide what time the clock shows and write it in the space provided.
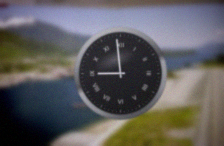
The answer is 8:59
